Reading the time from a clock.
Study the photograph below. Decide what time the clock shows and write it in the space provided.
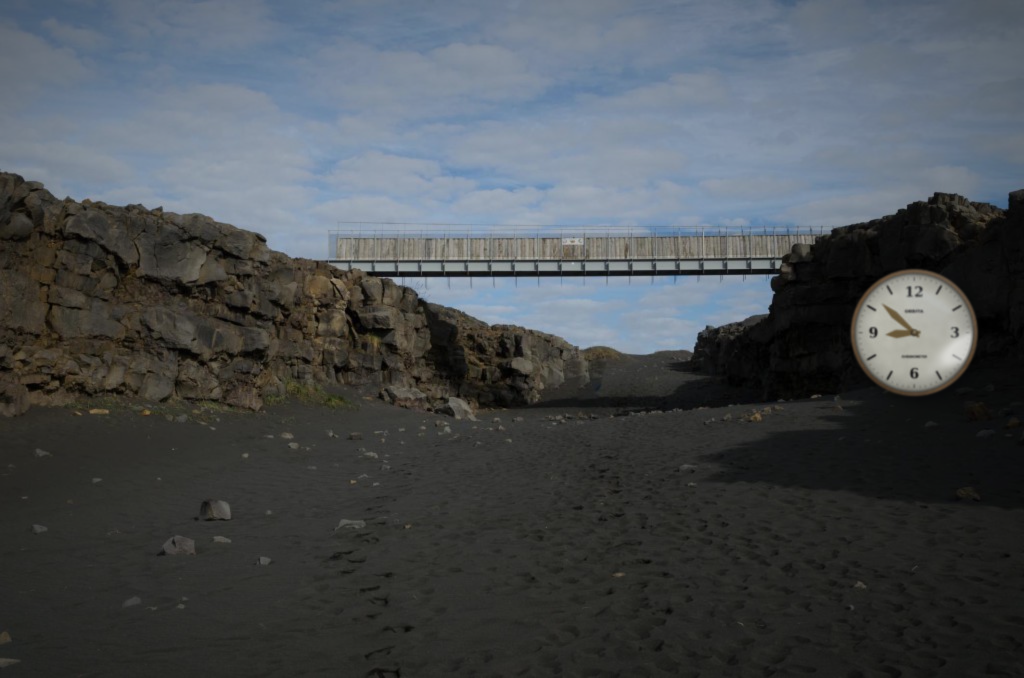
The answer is 8:52
